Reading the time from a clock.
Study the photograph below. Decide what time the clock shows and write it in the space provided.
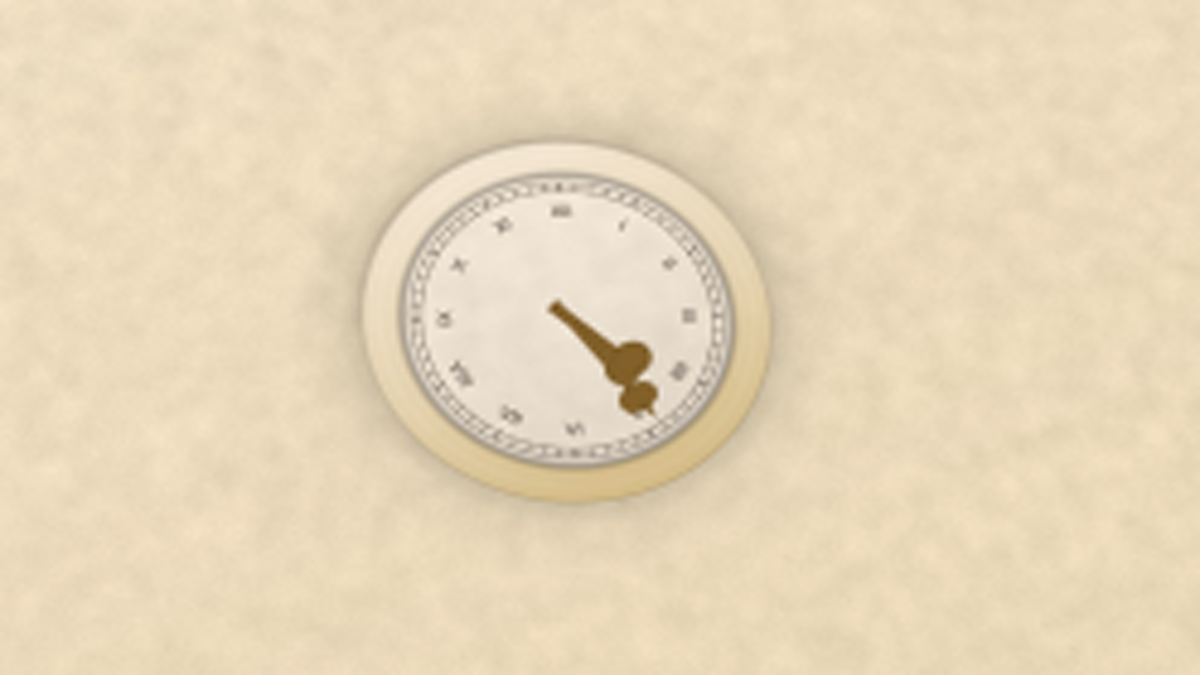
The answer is 4:24
